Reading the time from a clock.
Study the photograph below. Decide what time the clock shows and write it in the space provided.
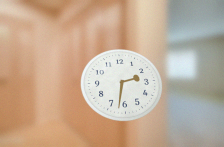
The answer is 2:32
